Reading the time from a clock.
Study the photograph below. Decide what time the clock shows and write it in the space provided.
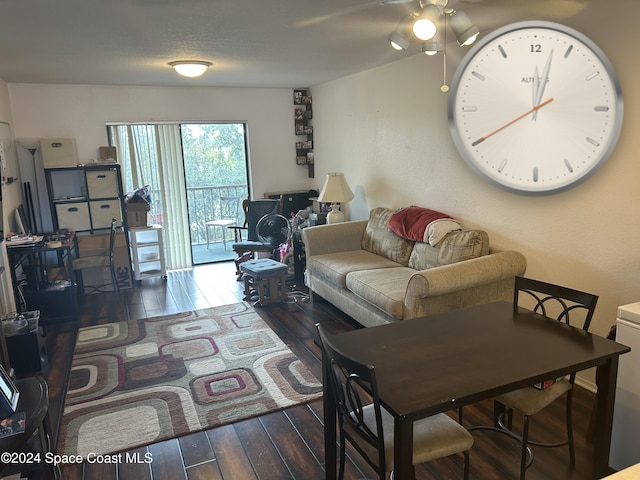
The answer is 12:02:40
